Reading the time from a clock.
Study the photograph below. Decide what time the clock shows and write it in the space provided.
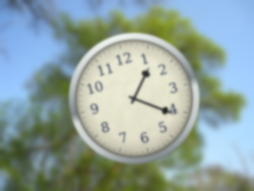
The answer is 1:21
